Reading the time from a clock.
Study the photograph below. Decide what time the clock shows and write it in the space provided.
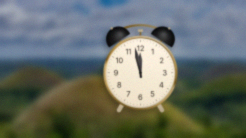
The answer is 11:58
